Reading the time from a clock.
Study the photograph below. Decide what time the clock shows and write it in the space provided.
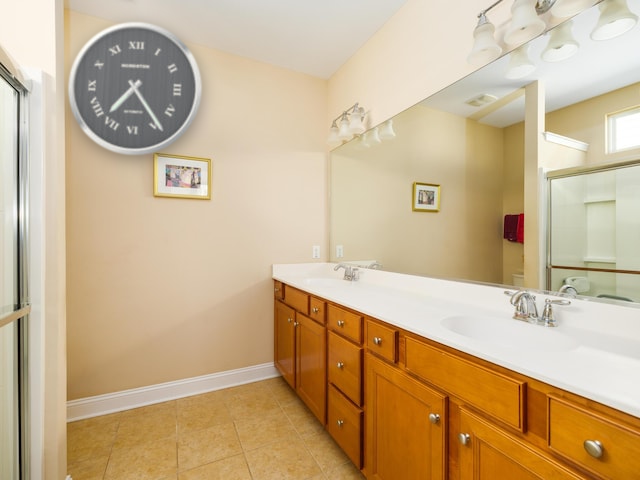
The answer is 7:24
